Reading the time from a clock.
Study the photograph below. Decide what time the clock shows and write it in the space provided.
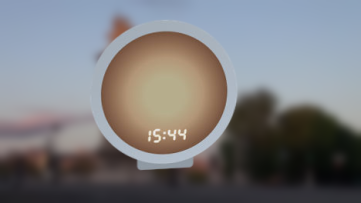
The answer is 15:44
